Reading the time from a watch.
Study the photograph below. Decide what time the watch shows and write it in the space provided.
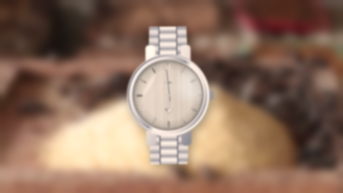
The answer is 5:59
